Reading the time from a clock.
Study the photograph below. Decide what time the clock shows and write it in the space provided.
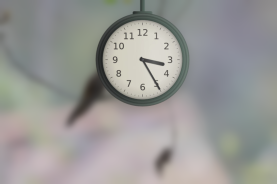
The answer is 3:25
